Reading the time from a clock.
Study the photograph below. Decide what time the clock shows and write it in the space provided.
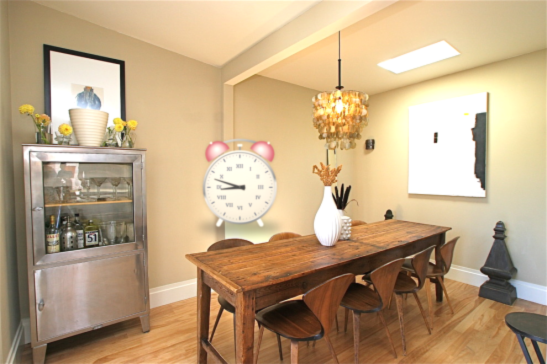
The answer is 8:48
